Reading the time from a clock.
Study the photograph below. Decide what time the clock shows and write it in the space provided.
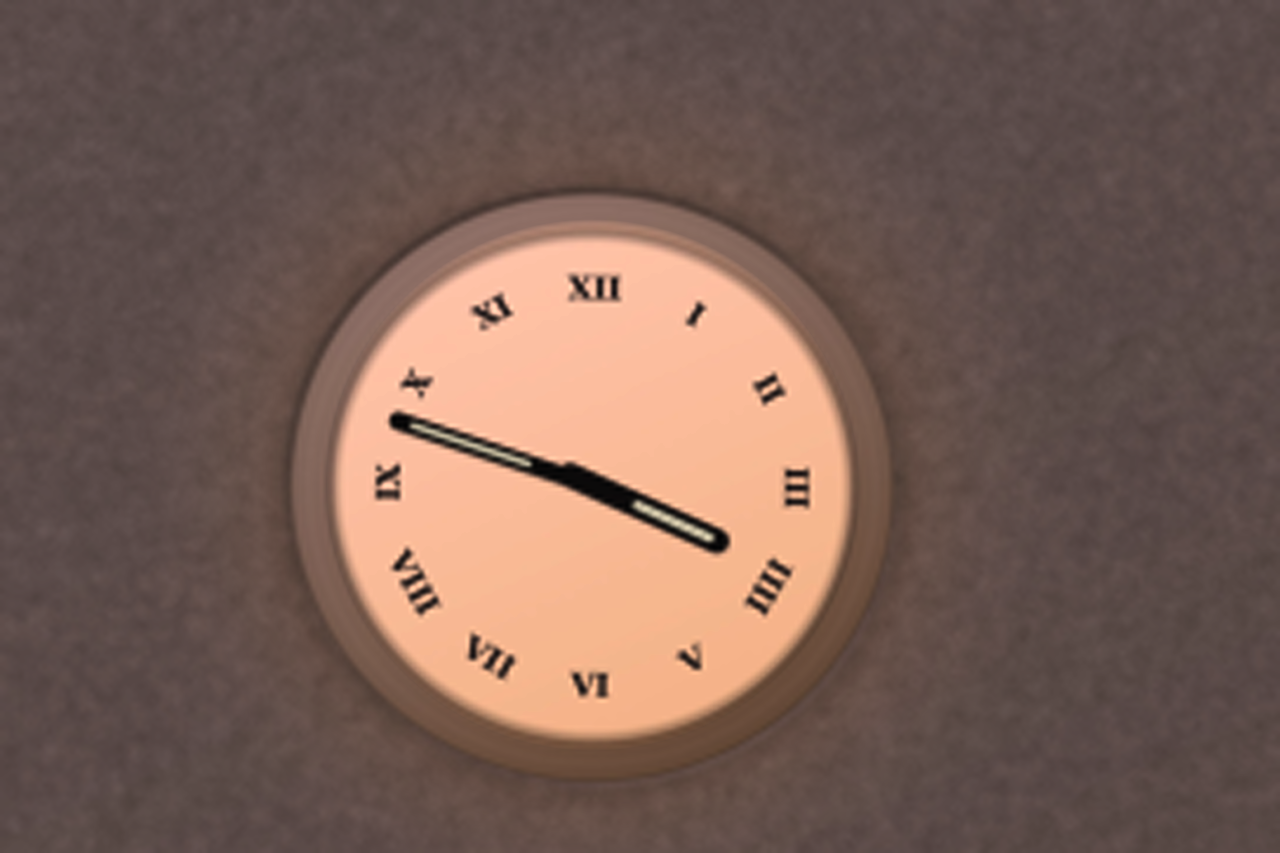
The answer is 3:48
